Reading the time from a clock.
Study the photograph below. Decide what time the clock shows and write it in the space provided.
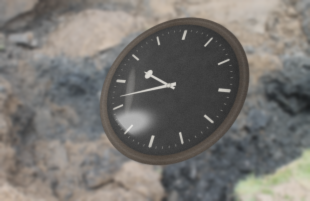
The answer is 9:42
